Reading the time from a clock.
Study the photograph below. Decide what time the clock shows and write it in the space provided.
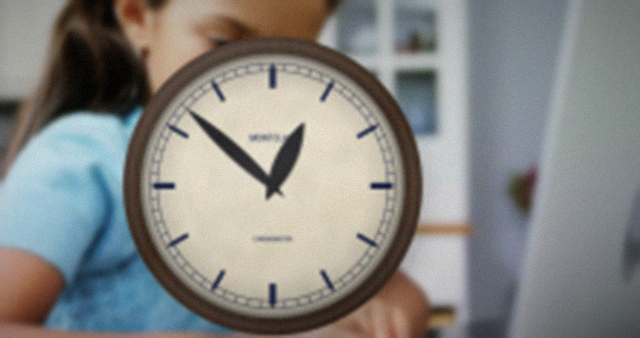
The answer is 12:52
